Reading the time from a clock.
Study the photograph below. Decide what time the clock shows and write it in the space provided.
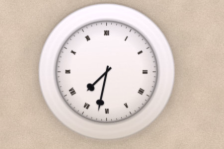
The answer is 7:32
